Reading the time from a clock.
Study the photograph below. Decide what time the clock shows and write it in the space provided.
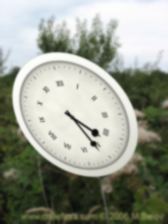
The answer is 4:26
